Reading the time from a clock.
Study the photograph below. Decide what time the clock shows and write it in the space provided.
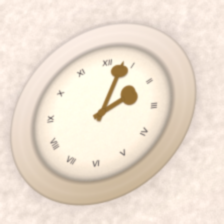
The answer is 2:03
